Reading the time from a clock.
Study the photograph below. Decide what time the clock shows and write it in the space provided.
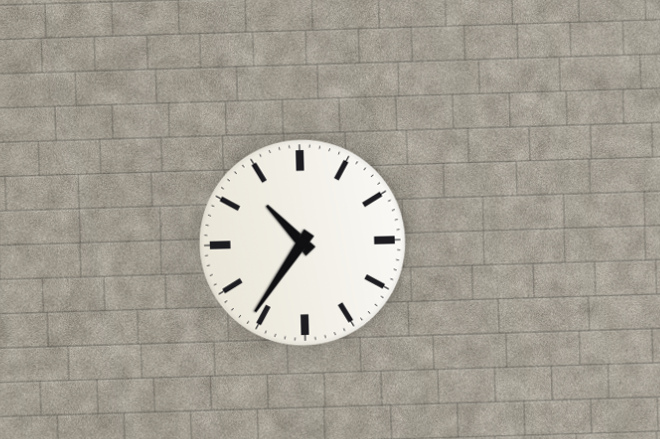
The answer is 10:36
